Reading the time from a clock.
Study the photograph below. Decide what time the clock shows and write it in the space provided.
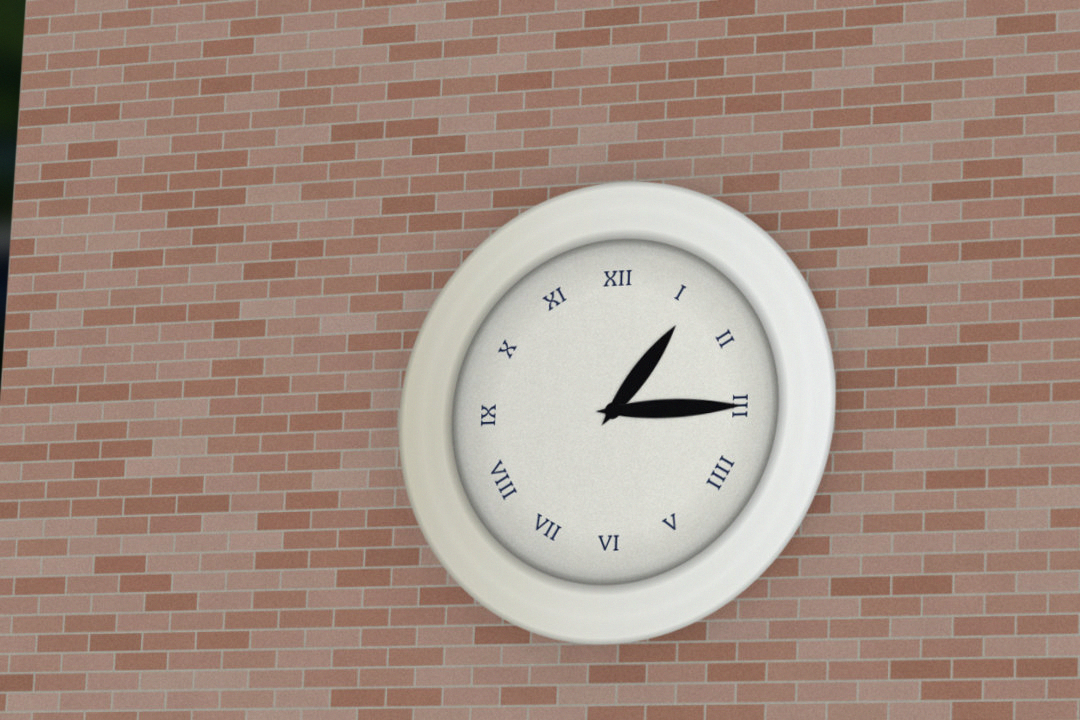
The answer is 1:15
